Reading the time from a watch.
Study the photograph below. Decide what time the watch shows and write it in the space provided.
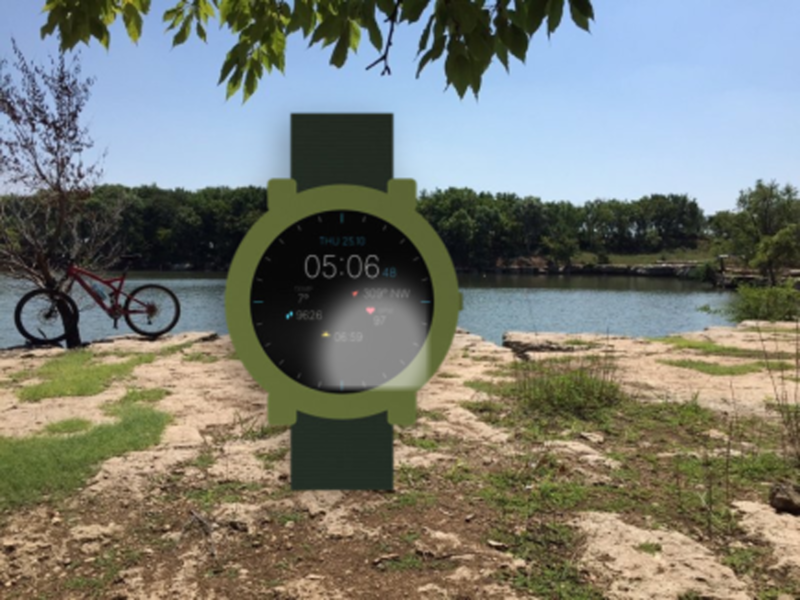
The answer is 5:06
